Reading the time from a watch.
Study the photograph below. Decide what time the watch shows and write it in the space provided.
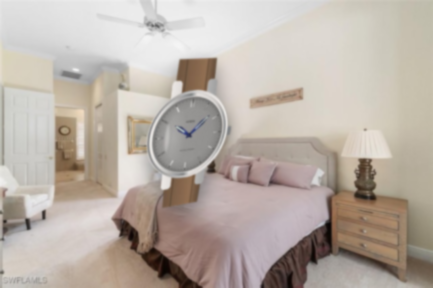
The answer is 10:08
